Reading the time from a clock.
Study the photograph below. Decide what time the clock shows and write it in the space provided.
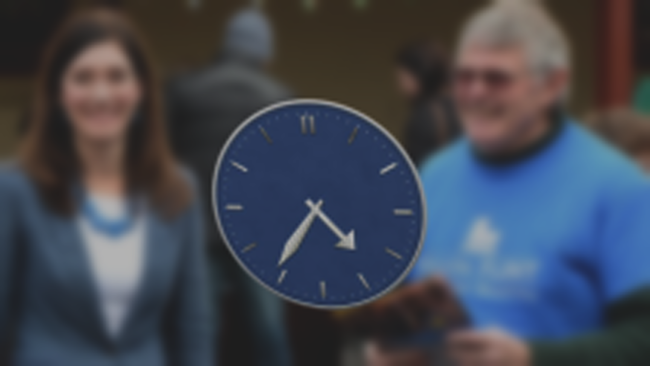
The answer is 4:36
